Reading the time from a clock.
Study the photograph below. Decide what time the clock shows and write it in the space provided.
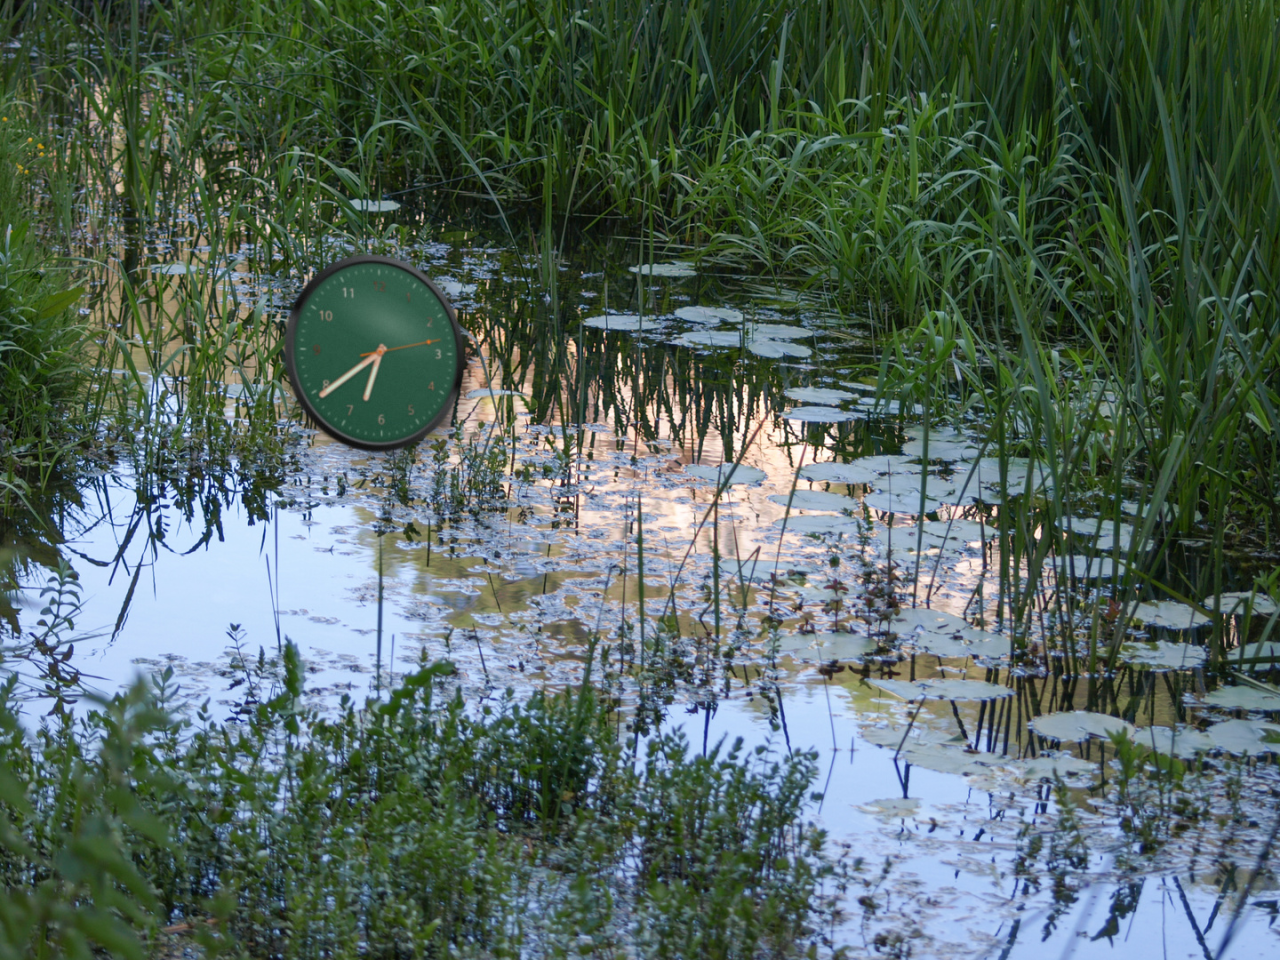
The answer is 6:39:13
